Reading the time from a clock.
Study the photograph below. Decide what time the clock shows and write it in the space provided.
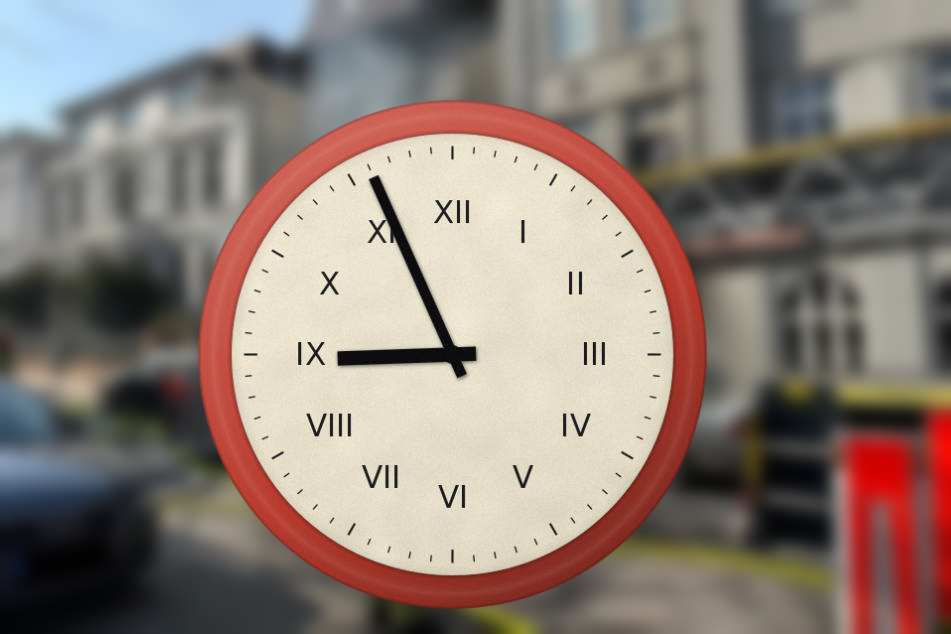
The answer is 8:56
